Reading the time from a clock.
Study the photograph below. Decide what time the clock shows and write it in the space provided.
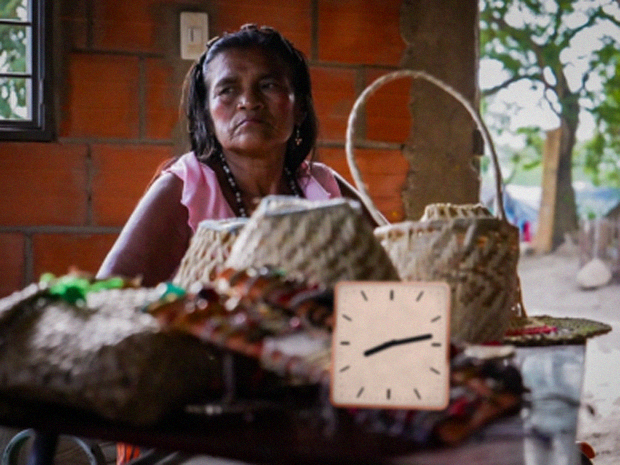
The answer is 8:13
